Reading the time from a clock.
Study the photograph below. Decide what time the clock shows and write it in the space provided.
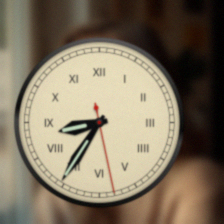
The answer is 8:35:28
